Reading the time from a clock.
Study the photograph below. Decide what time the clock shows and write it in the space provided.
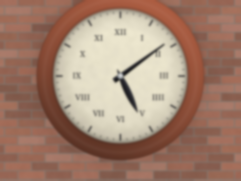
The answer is 5:09
